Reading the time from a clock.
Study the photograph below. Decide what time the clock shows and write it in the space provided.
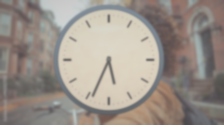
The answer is 5:34
